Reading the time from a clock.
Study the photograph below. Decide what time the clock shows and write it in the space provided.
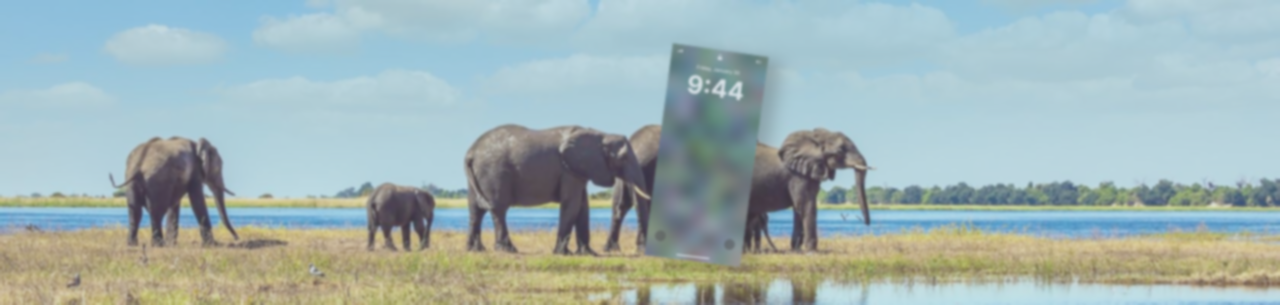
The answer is 9:44
